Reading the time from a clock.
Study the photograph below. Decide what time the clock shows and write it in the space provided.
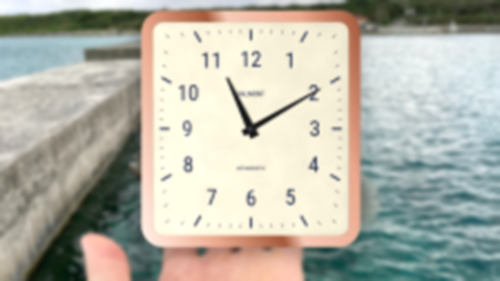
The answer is 11:10
